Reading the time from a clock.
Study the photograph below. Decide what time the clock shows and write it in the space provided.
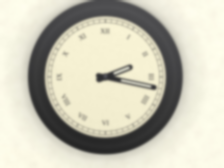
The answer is 2:17
